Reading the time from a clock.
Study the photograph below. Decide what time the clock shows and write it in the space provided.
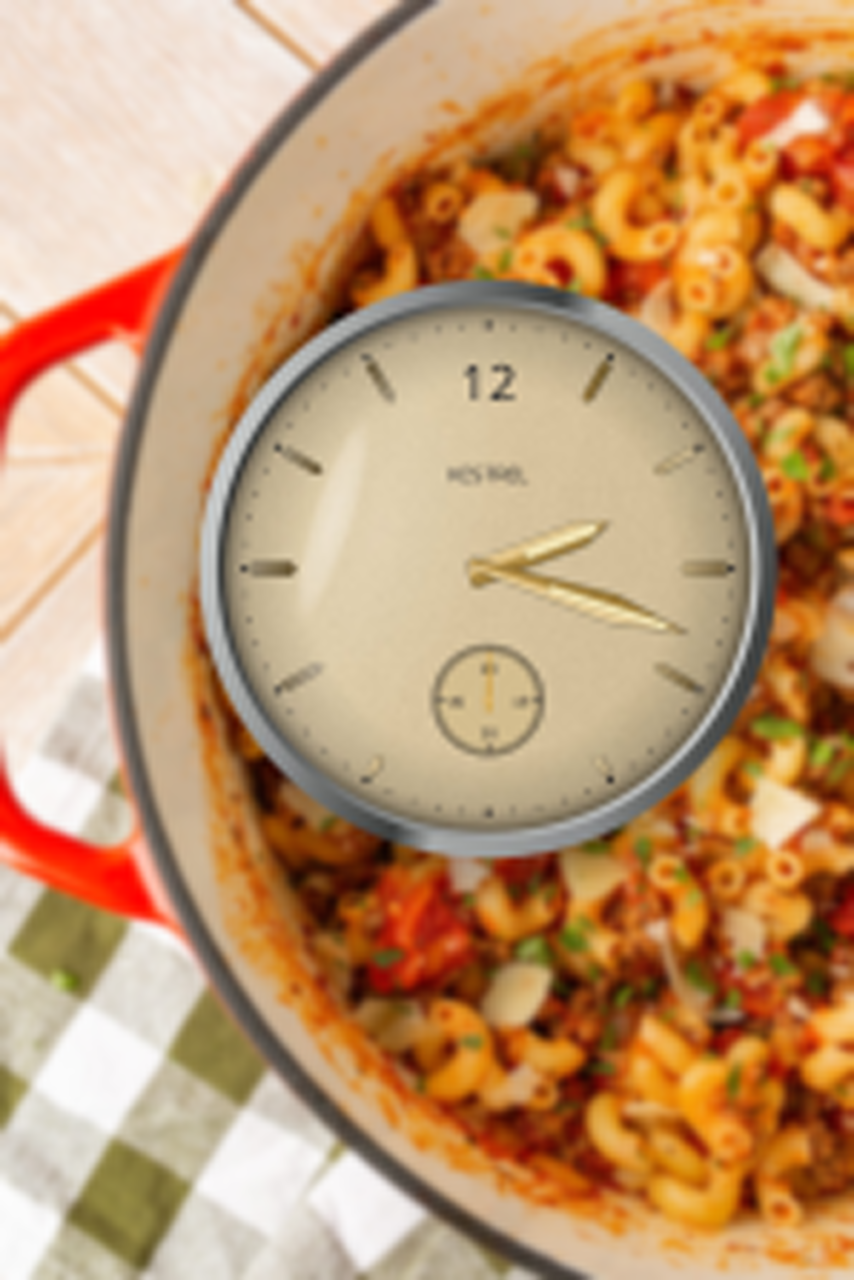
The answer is 2:18
